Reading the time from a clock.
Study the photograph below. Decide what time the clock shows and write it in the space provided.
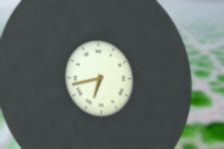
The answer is 6:43
